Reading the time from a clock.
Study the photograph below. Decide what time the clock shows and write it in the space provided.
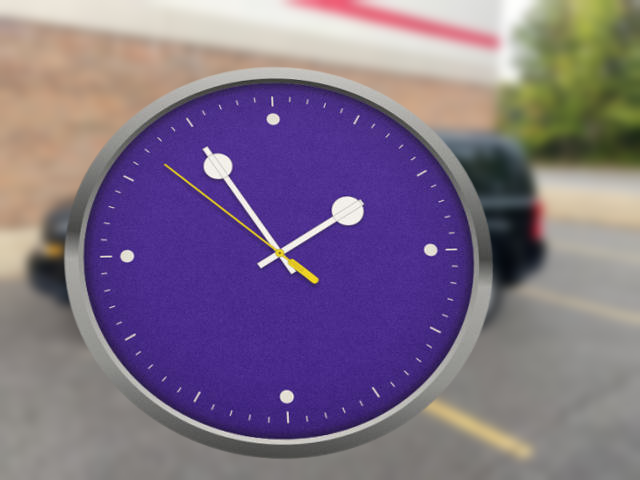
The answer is 1:54:52
